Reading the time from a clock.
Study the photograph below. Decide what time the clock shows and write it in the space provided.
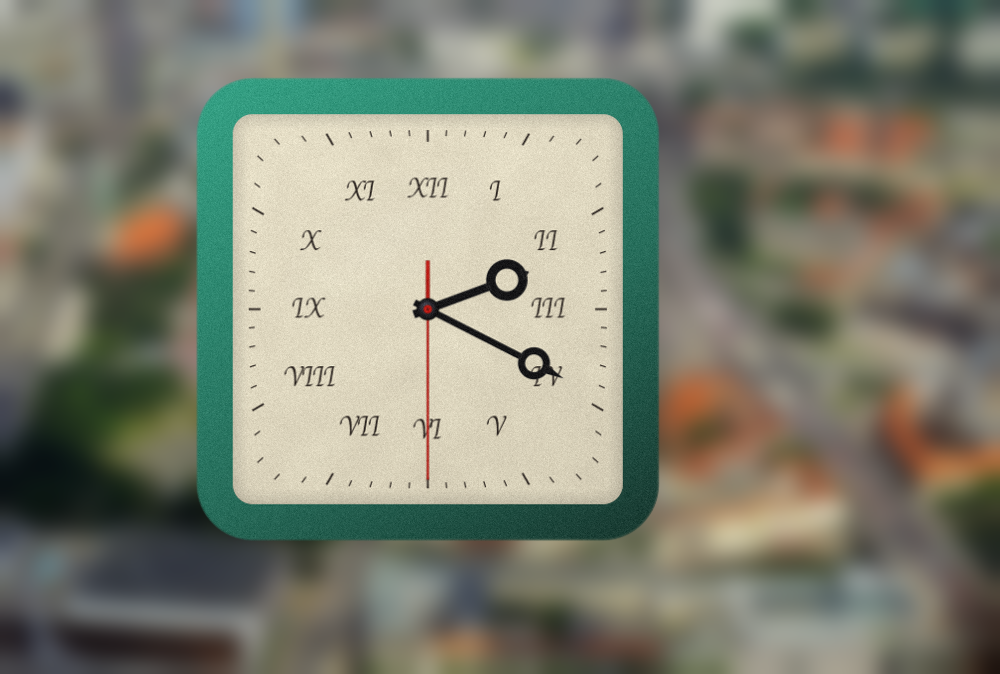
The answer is 2:19:30
